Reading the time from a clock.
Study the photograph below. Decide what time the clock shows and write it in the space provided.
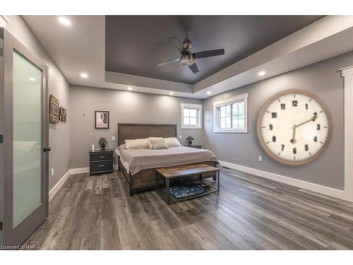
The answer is 6:11
